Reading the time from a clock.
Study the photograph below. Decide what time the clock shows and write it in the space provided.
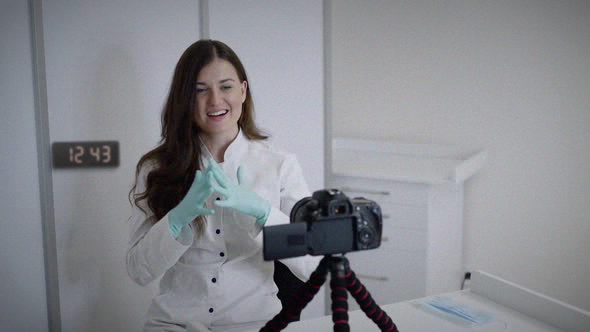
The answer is 12:43
